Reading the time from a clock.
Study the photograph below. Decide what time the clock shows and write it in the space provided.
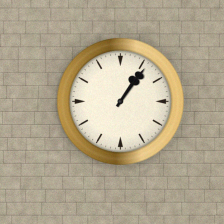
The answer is 1:06
